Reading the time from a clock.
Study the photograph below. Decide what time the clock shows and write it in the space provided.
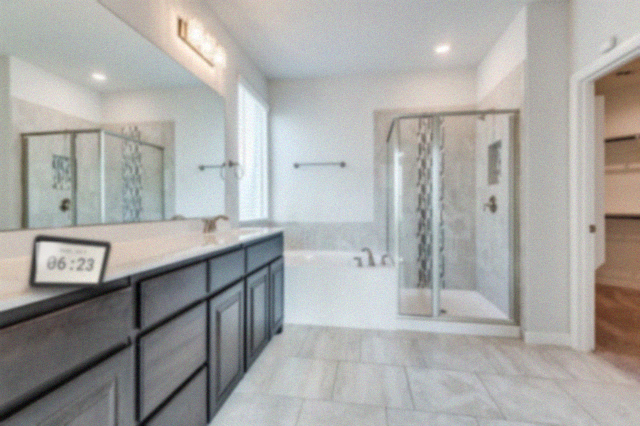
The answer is 6:23
